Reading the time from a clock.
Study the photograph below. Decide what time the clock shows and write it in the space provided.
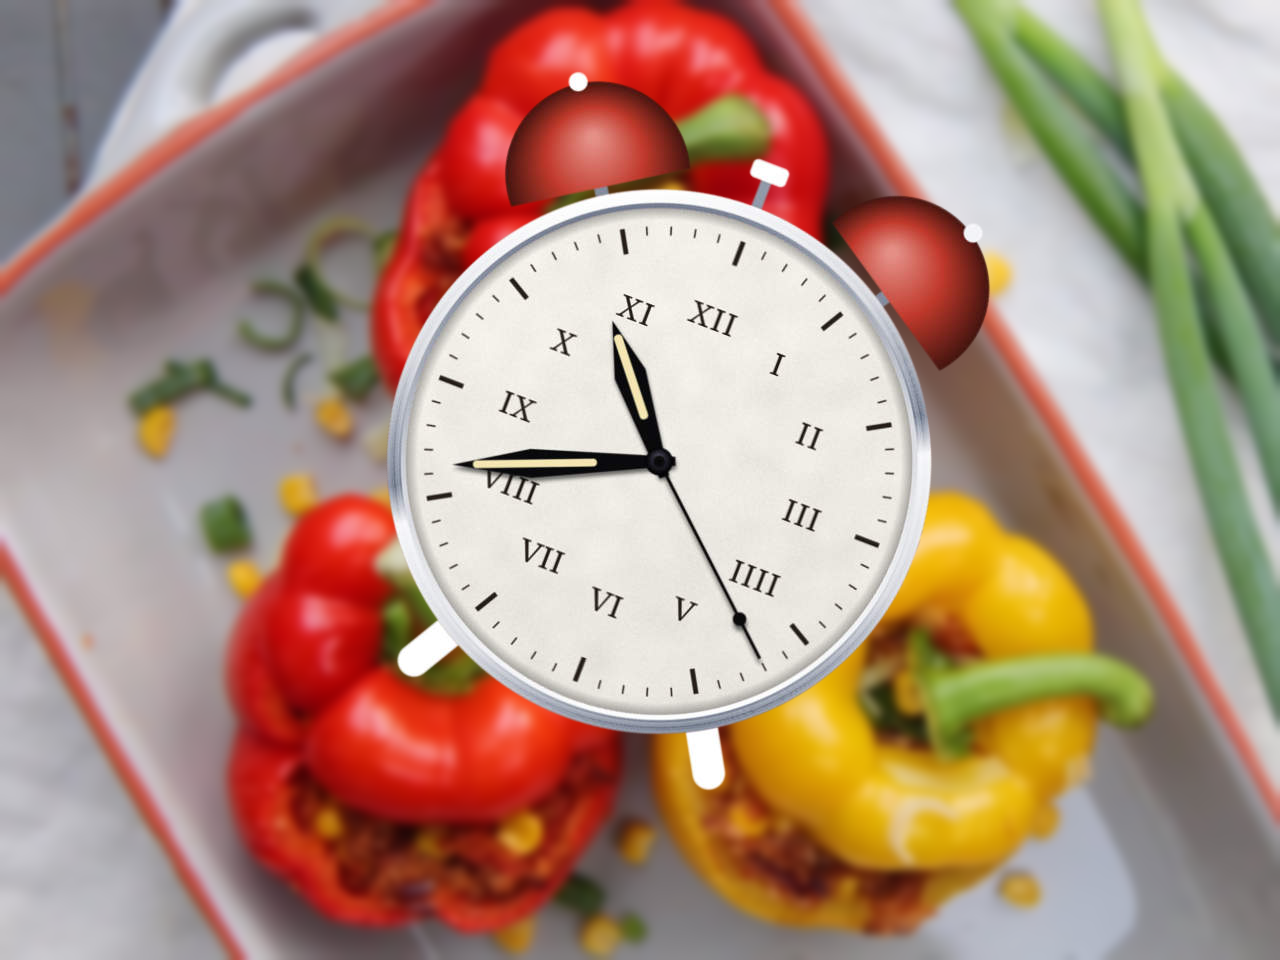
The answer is 10:41:22
